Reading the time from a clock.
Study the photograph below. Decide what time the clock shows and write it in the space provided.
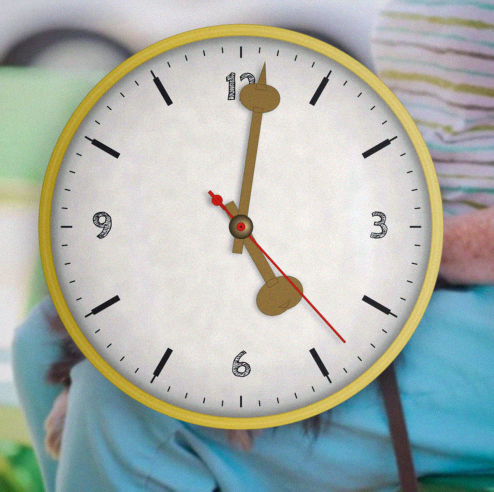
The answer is 5:01:23
